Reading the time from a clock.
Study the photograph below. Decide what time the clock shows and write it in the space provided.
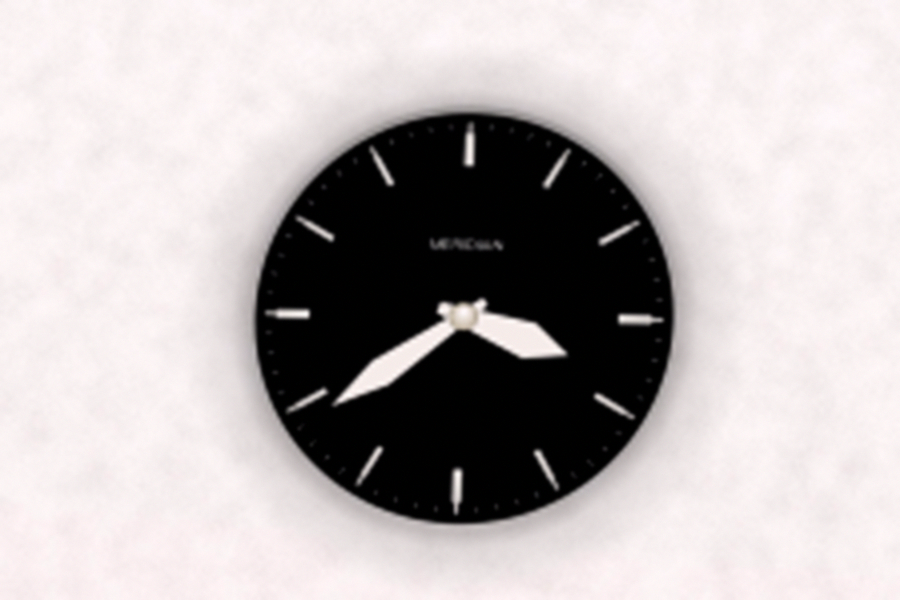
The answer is 3:39
